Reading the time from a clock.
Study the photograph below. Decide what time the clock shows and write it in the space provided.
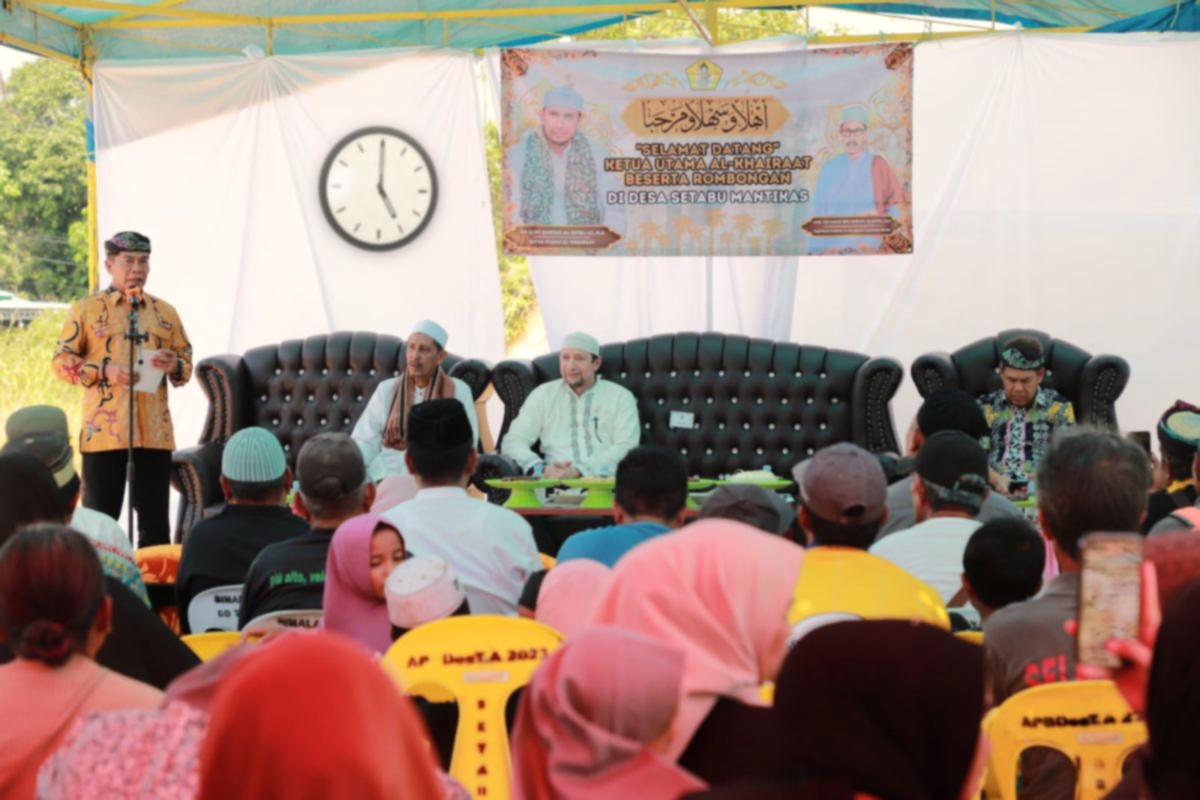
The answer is 5:00
